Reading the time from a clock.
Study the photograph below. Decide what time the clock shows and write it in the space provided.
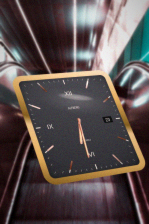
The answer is 6:31
